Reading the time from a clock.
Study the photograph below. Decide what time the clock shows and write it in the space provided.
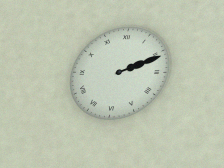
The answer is 2:11
